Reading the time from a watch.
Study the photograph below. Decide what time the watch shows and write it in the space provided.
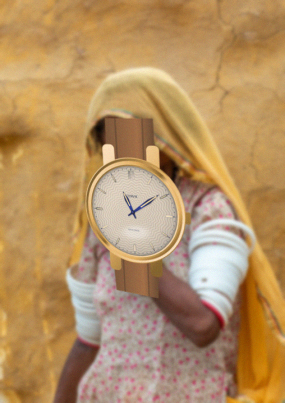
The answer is 11:09
